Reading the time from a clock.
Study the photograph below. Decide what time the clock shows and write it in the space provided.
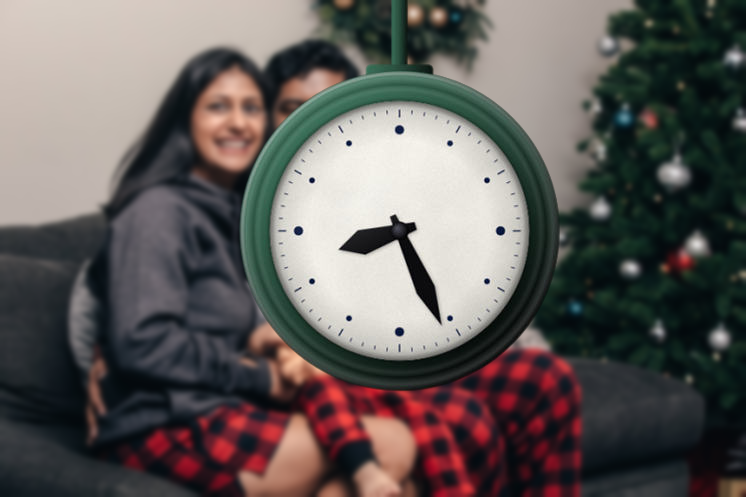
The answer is 8:26
